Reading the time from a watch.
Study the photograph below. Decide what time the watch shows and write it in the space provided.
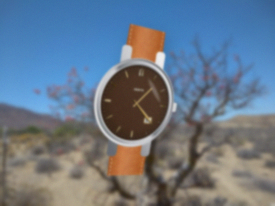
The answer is 1:22
